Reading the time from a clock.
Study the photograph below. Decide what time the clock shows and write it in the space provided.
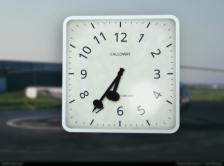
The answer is 6:36
